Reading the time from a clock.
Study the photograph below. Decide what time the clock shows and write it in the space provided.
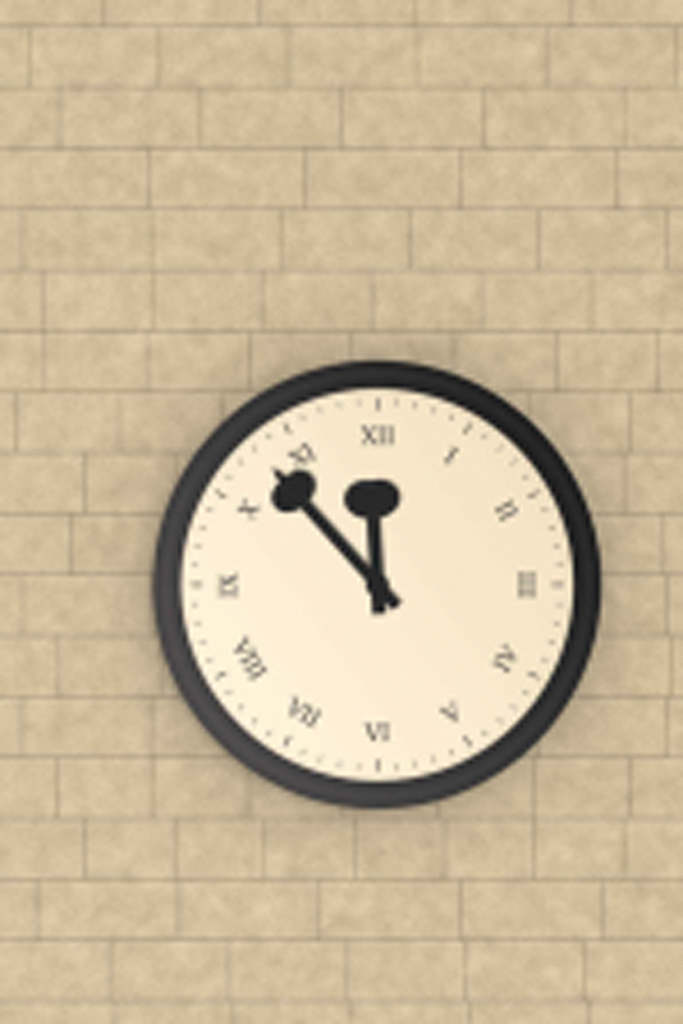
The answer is 11:53
